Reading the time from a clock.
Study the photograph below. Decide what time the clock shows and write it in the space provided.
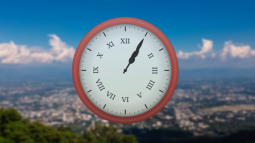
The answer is 1:05
